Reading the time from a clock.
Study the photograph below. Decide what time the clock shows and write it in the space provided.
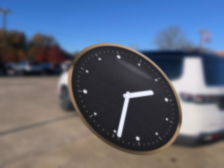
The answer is 2:34
